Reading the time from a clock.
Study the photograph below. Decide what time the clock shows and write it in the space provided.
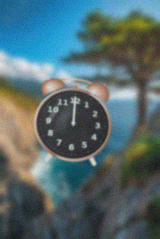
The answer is 12:00
